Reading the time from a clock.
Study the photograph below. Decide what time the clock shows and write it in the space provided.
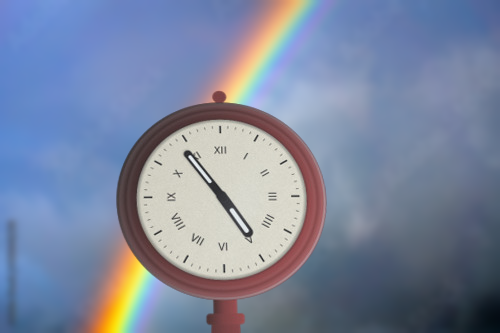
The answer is 4:54
